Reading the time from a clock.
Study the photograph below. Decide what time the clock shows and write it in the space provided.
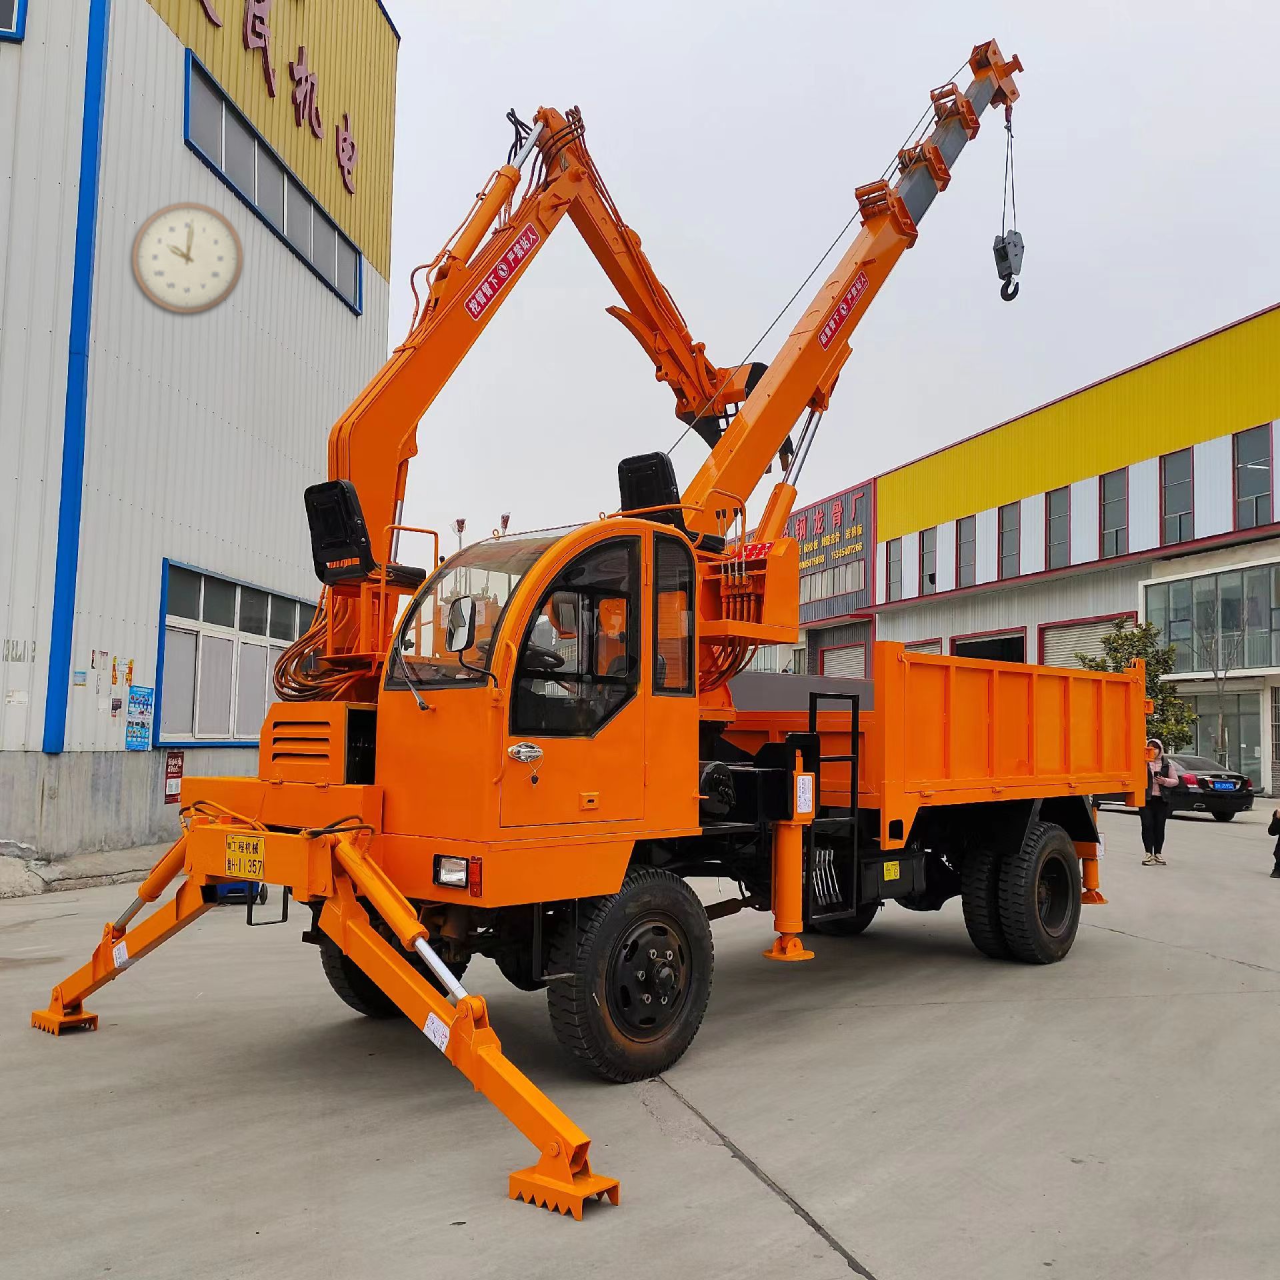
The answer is 10:01
